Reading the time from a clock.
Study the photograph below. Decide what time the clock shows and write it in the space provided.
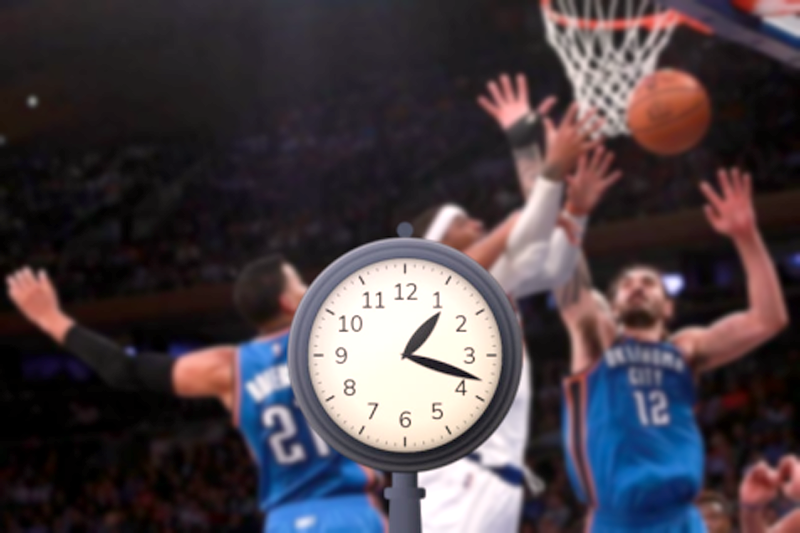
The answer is 1:18
